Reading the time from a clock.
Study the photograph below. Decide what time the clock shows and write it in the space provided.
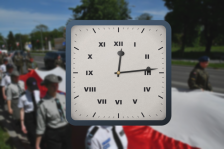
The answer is 12:14
